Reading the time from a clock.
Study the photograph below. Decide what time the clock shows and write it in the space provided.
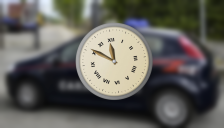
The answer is 11:51
